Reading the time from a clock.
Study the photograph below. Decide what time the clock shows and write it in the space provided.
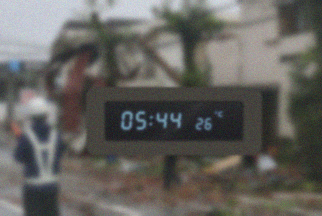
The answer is 5:44
